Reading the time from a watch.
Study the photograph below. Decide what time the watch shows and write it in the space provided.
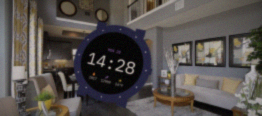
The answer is 14:28
